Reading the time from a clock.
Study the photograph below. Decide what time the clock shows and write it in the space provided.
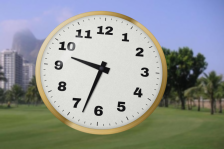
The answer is 9:33
